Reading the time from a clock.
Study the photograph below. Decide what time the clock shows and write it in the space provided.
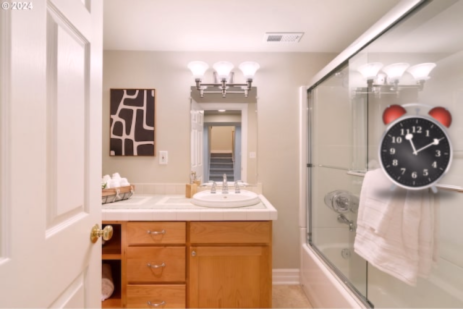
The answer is 11:10
